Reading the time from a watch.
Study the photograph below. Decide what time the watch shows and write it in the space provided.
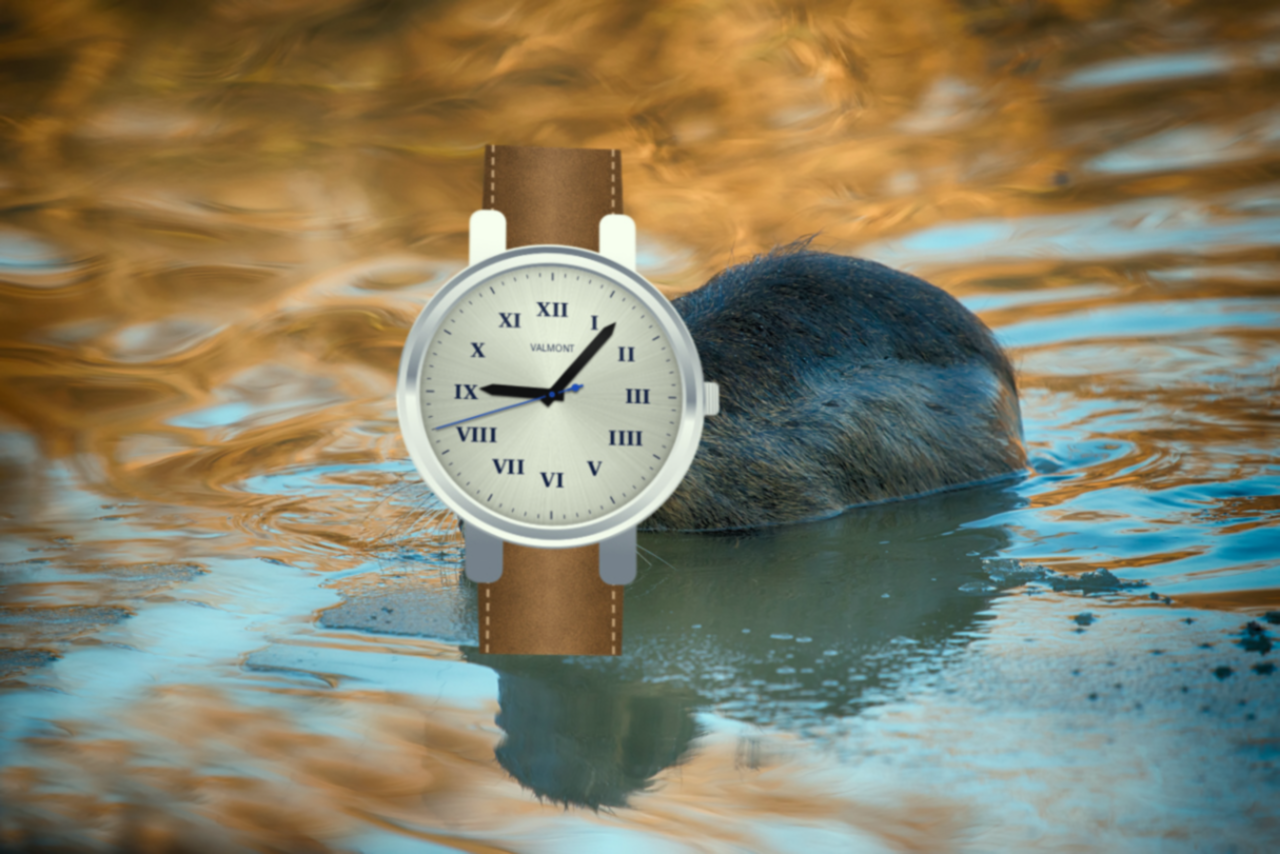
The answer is 9:06:42
